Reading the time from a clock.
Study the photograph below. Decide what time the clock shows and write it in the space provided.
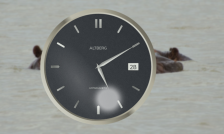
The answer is 5:10
